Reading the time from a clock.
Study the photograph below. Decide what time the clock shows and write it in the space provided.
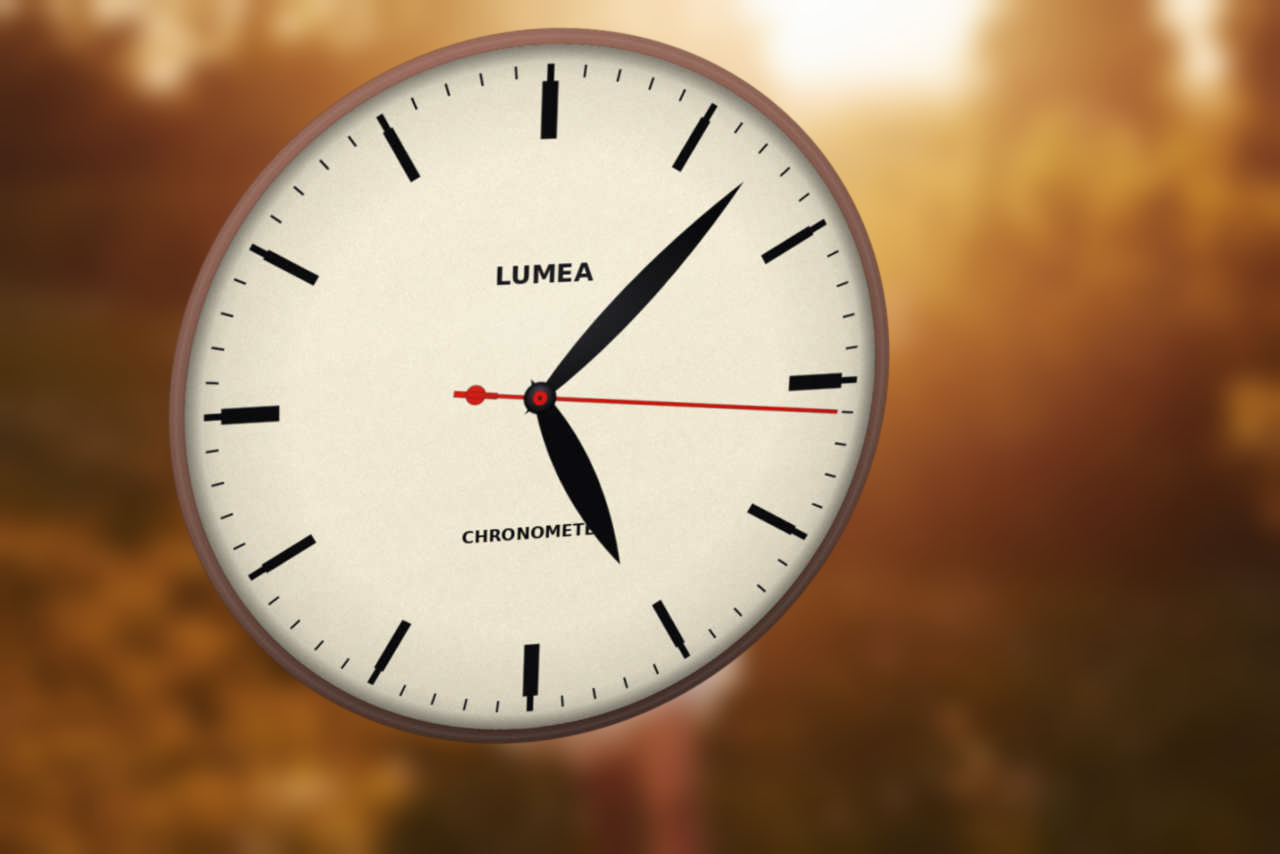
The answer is 5:07:16
